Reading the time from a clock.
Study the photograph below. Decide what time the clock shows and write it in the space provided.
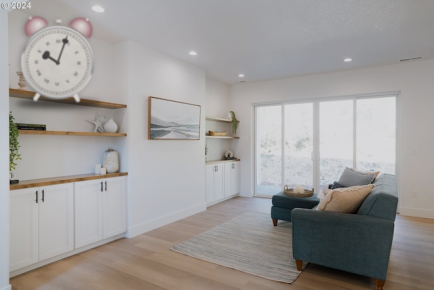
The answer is 10:03
